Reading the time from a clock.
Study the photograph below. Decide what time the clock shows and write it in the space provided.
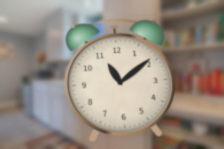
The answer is 11:09
